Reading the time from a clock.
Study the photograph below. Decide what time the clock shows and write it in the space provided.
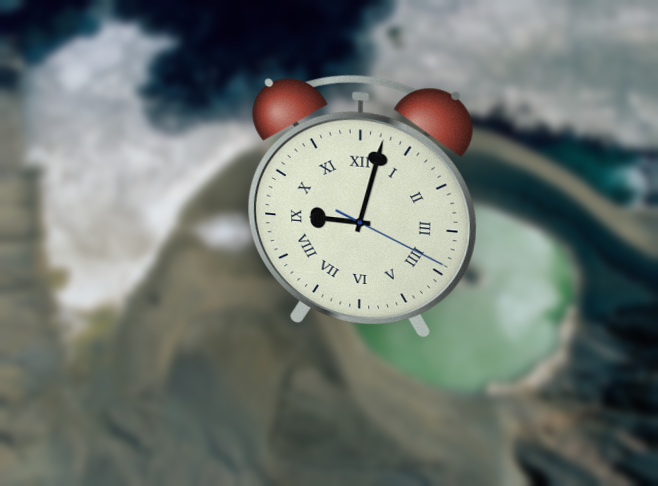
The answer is 9:02:19
